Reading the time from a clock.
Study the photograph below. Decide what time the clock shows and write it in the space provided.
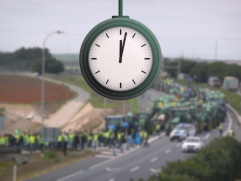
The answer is 12:02
